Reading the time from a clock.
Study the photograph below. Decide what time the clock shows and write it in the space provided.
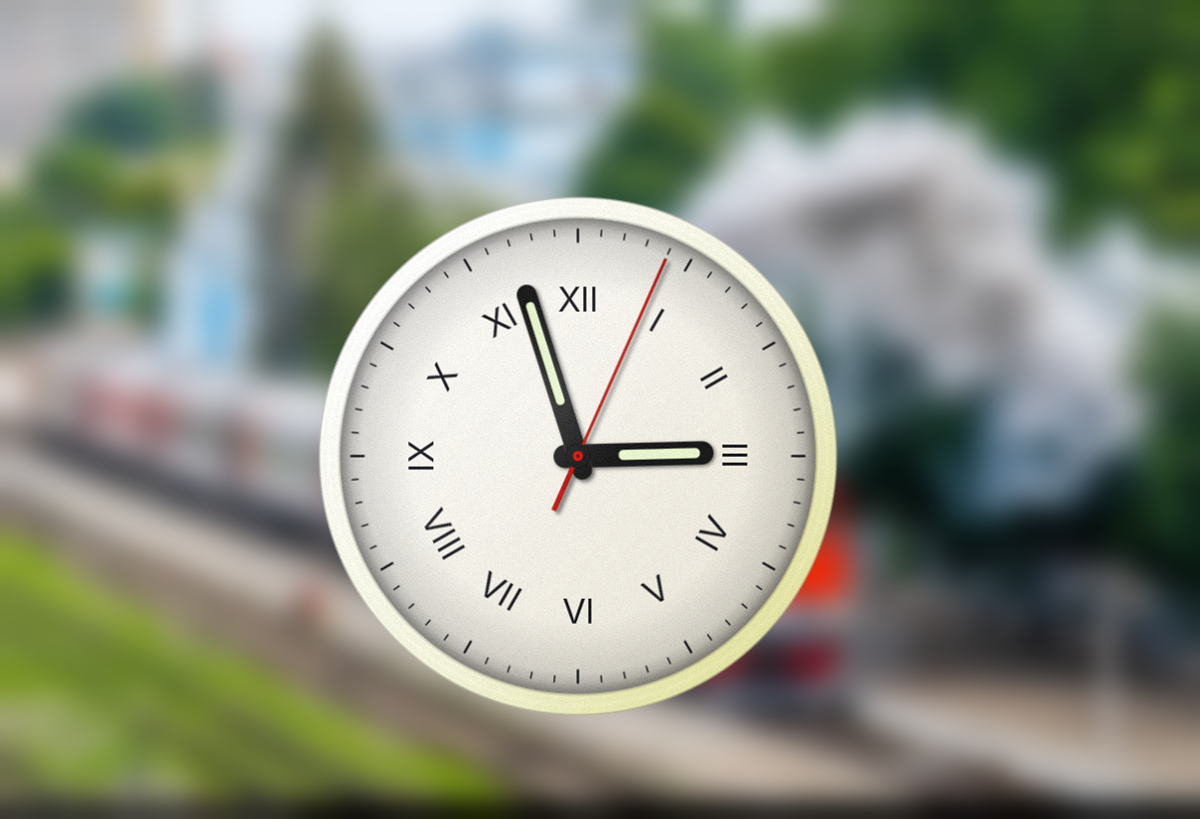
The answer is 2:57:04
